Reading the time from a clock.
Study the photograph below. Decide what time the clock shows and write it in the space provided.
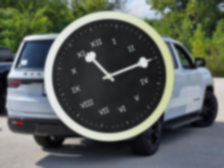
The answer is 11:15
